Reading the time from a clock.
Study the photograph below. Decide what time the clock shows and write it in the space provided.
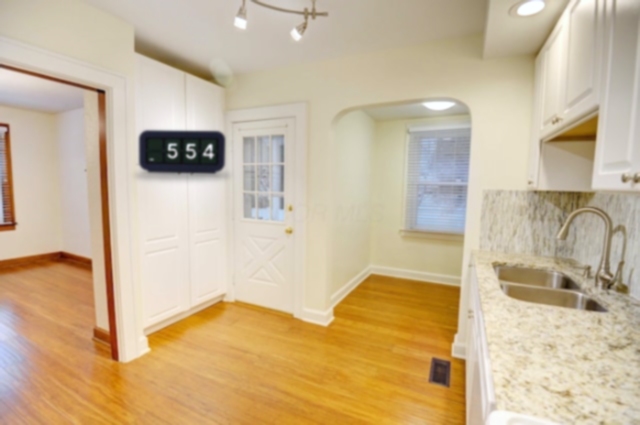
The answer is 5:54
